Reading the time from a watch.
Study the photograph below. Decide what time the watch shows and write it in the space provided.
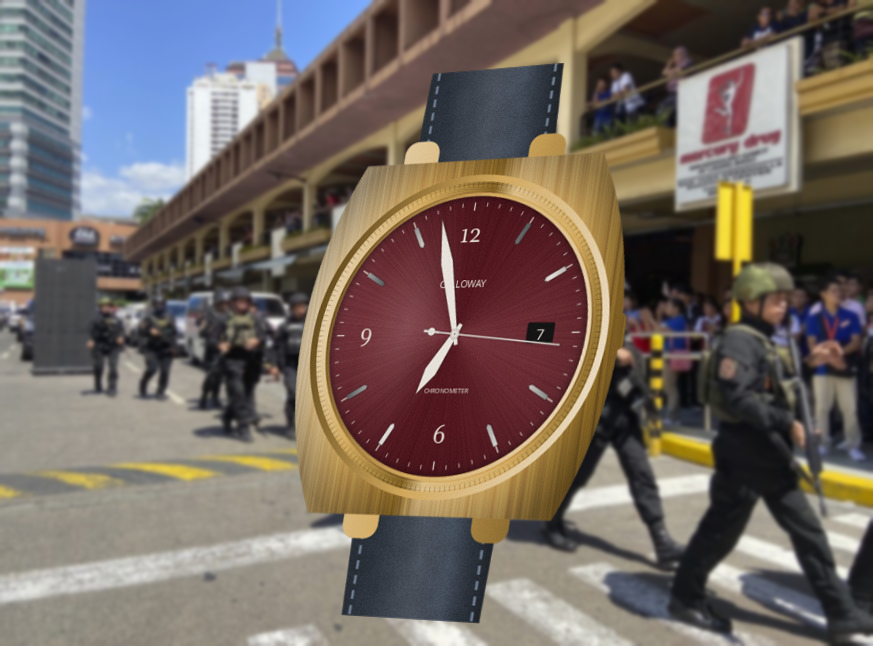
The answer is 6:57:16
